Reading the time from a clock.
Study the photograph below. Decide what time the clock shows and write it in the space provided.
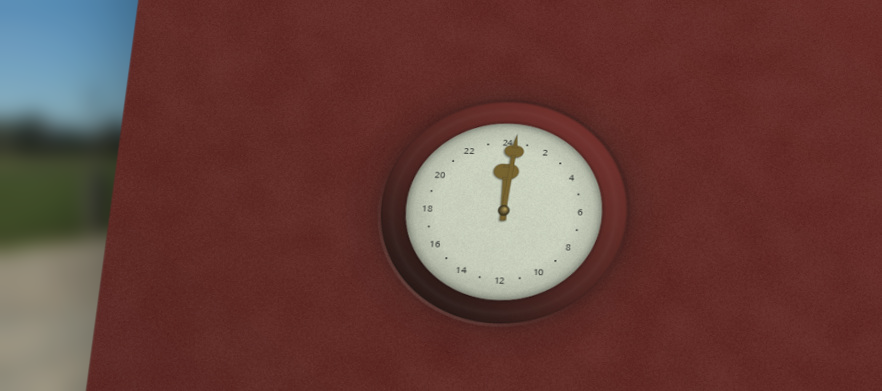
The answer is 0:01
